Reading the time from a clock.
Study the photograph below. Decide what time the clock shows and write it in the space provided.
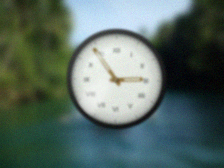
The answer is 2:54
